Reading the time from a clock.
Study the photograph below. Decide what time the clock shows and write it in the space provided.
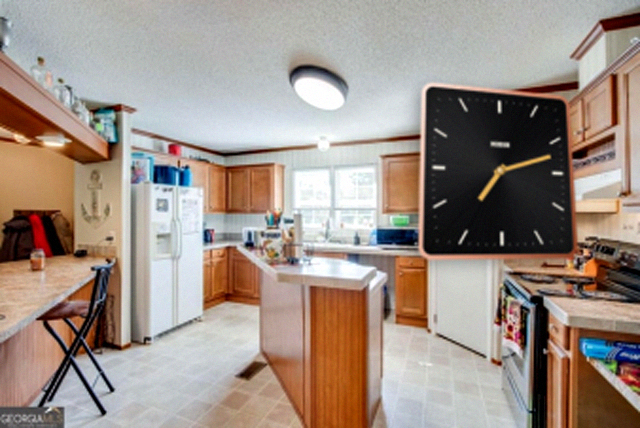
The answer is 7:12
